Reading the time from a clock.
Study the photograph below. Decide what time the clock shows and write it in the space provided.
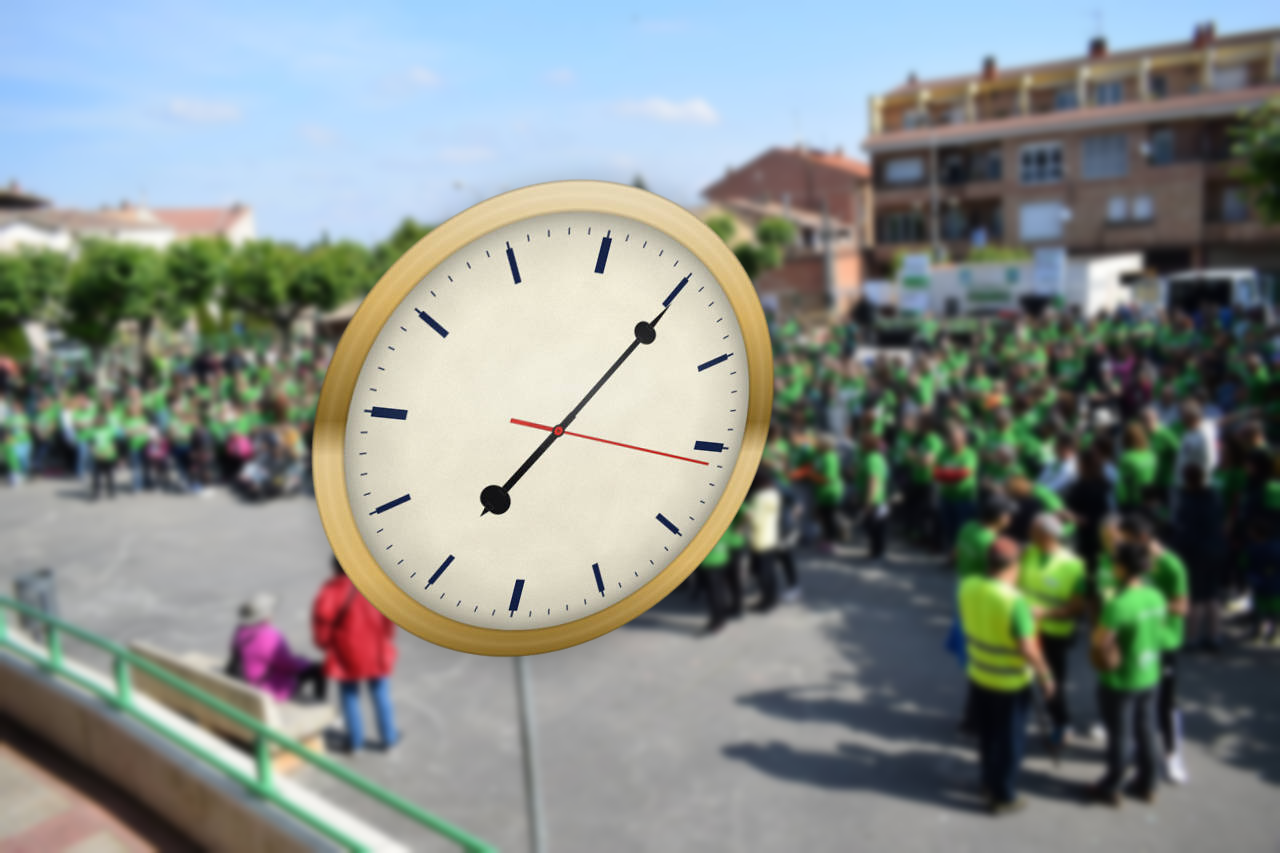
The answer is 7:05:16
